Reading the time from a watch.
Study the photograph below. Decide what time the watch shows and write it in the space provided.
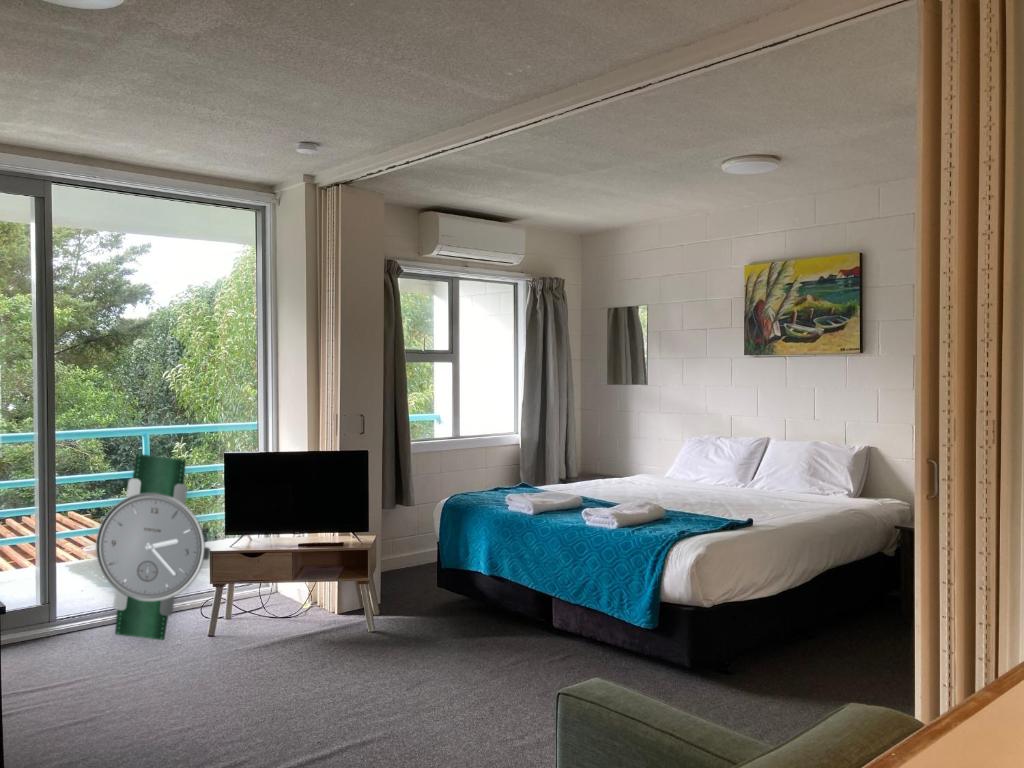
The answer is 2:22
